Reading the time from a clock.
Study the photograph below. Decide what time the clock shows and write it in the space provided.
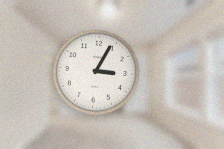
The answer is 3:04
